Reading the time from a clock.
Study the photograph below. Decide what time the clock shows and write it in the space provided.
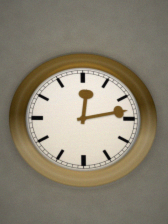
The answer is 12:13
